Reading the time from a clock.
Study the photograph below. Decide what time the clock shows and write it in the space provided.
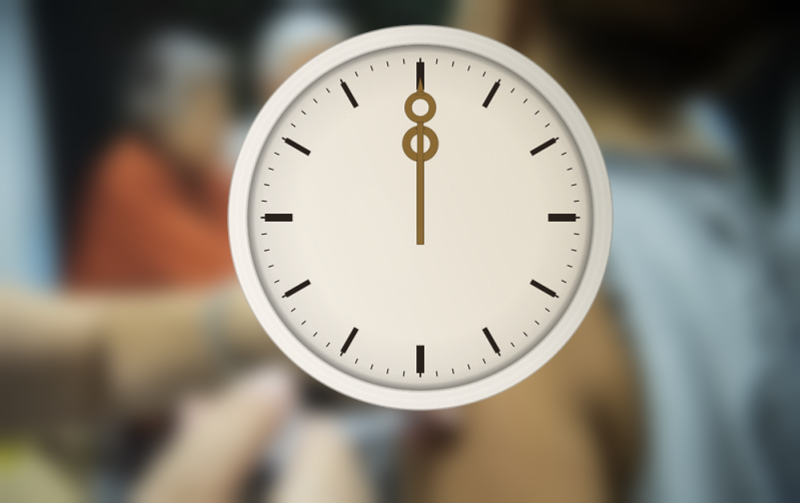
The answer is 12:00
